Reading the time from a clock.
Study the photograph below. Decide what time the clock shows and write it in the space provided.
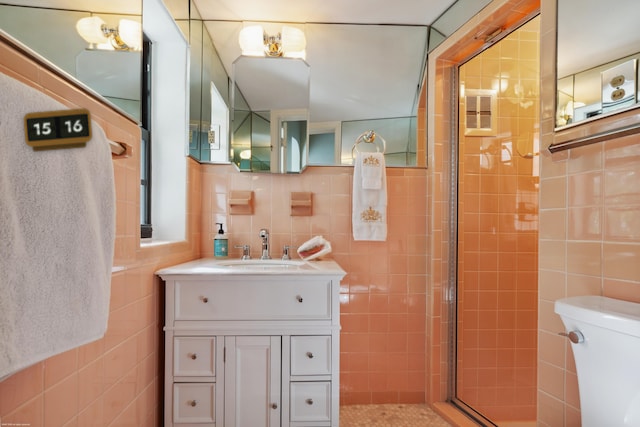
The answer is 15:16
